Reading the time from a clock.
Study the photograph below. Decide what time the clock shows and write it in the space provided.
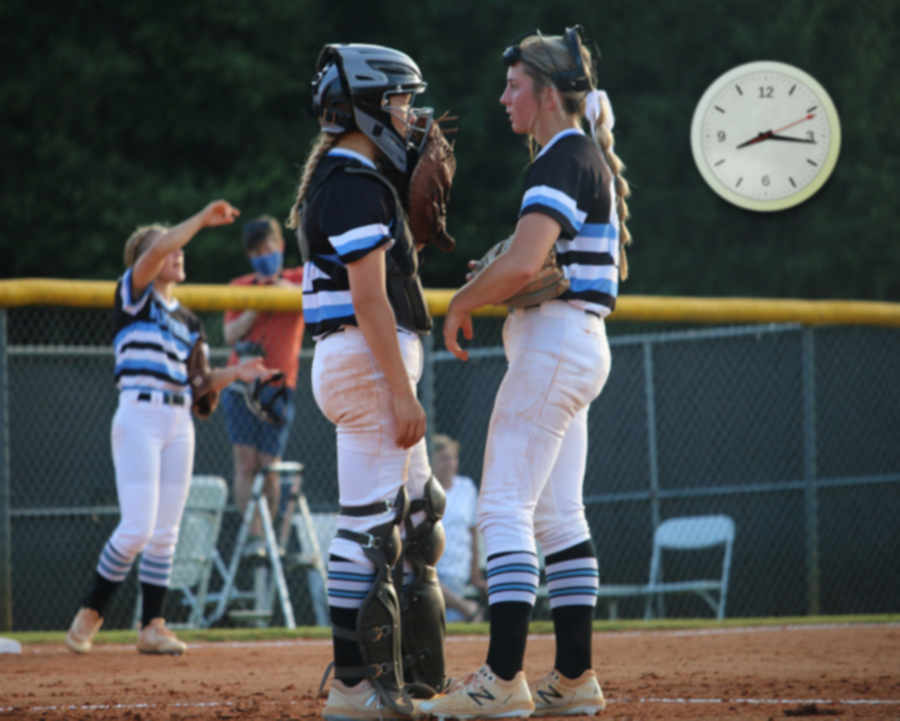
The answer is 8:16:11
